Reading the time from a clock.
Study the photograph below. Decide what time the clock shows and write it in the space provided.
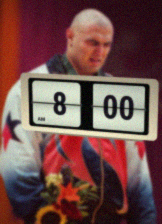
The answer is 8:00
